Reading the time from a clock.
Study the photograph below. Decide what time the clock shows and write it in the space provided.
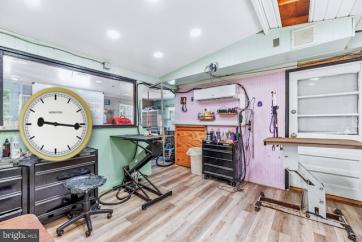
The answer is 9:16
